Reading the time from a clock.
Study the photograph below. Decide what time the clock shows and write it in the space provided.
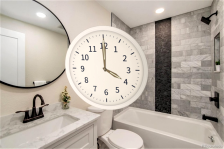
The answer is 4:00
